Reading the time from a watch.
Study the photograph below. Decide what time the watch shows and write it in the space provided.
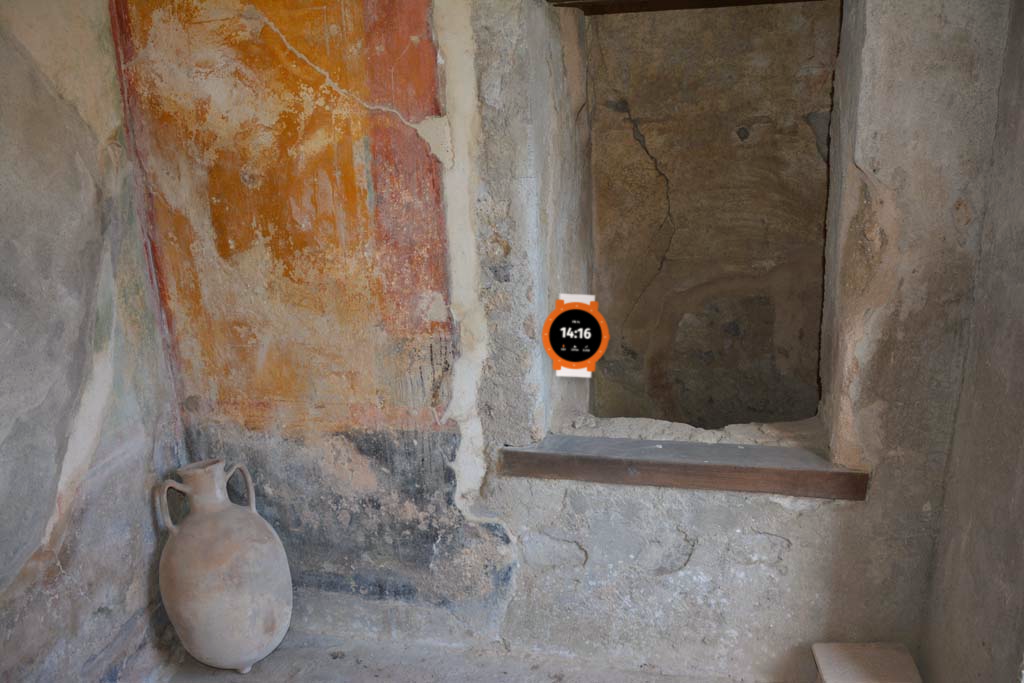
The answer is 14:16
